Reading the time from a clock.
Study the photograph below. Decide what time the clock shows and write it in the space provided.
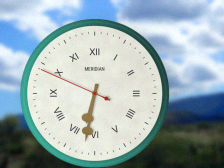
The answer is 6:31:49
